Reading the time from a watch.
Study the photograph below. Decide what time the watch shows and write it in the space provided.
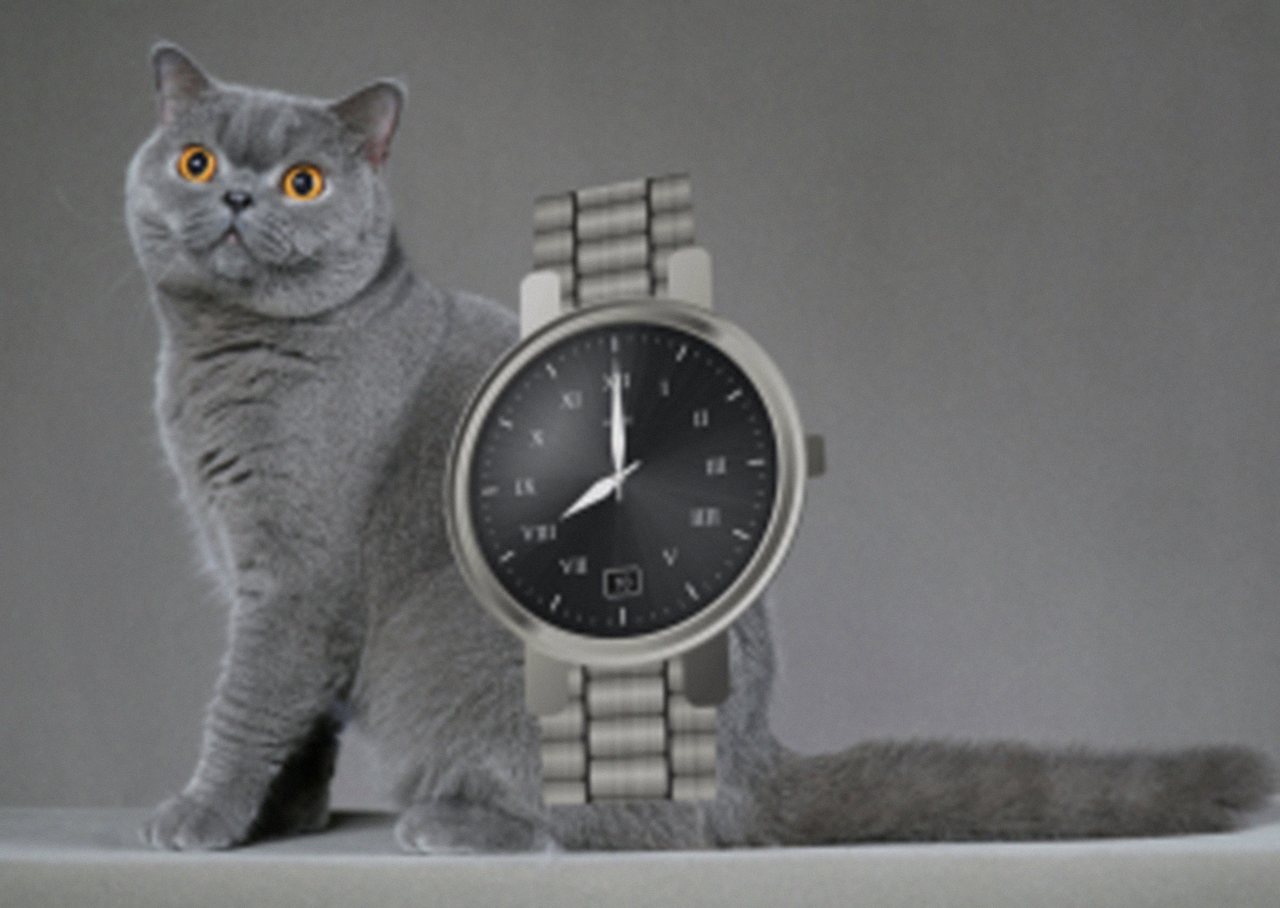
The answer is 8:00
